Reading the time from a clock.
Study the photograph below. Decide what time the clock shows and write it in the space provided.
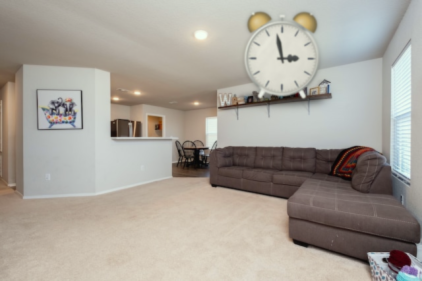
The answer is 2:58
